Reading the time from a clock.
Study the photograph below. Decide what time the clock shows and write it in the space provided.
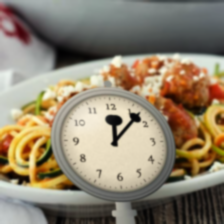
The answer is 12:07
